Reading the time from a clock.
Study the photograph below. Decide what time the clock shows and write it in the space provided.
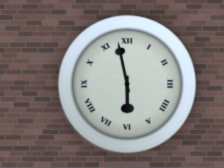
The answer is 5:58
